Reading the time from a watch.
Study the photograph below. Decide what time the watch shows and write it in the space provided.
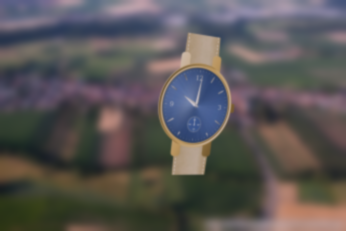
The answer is 10:01
